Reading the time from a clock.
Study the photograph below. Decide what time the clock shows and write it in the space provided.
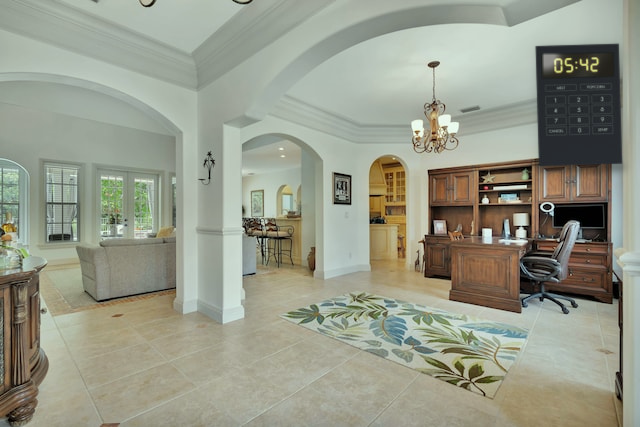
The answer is 5:42
